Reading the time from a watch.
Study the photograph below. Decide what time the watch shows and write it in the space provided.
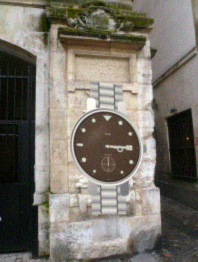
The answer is 3:15
